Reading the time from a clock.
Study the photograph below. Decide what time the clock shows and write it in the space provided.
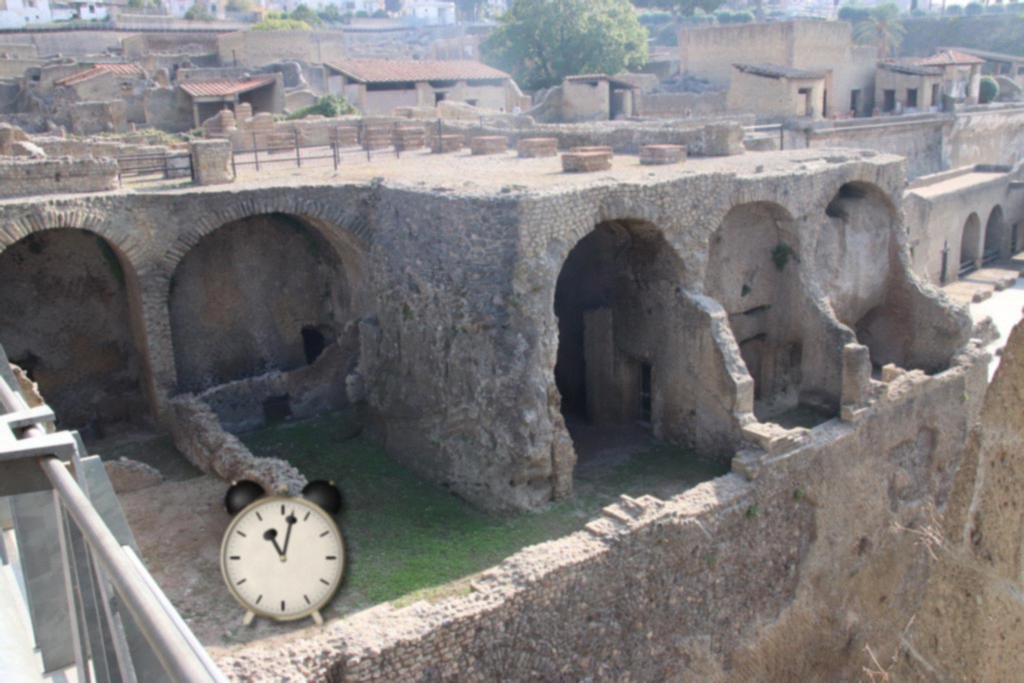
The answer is 11:02
